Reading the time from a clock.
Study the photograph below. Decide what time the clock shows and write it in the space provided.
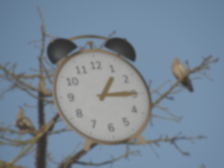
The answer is 1:15
